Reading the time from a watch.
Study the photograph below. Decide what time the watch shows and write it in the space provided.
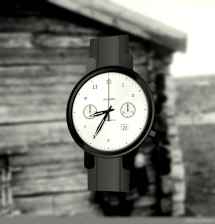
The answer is 8:35
